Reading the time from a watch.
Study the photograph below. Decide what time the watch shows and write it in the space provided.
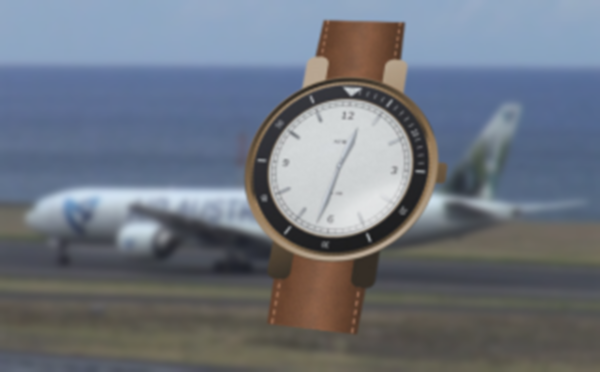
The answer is 12:32
